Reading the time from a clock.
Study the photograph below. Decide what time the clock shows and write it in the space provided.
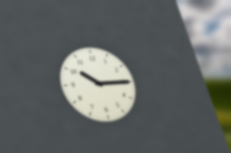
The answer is 10:15
